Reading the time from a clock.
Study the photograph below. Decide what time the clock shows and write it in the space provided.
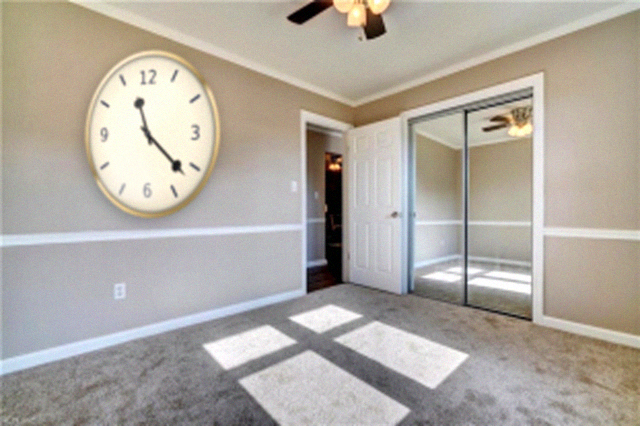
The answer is 11:22
